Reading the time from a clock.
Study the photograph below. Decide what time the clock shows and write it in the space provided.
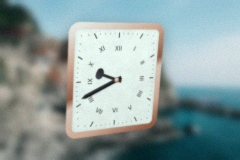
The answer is 9:41
